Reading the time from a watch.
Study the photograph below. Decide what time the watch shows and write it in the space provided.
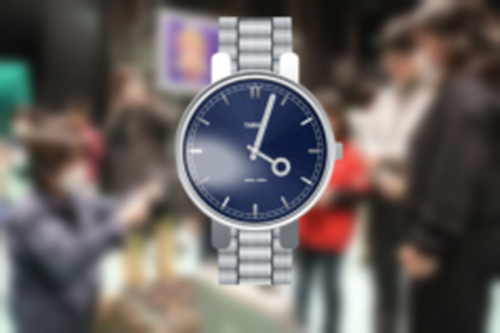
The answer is 4:03
